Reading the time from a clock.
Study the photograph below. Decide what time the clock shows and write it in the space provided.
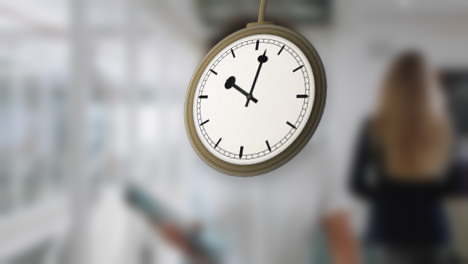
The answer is 10:02
